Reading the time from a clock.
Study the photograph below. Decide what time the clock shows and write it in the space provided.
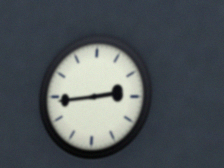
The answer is 2:44
